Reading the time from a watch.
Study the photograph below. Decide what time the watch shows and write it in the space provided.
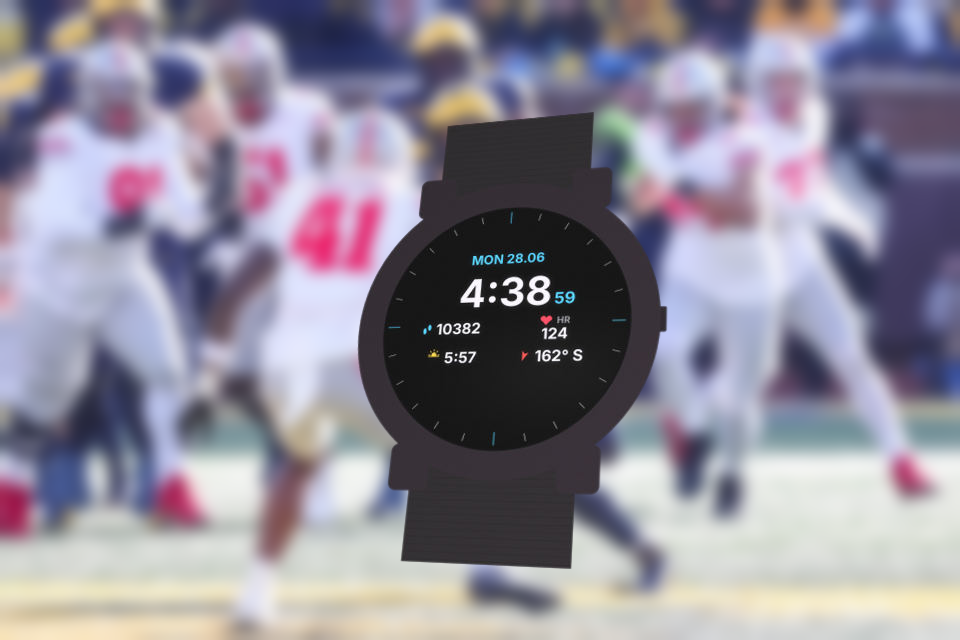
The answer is 4:38:59
